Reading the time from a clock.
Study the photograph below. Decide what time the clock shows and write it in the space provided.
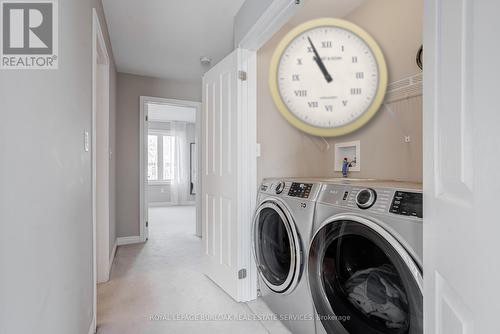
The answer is 10:56
